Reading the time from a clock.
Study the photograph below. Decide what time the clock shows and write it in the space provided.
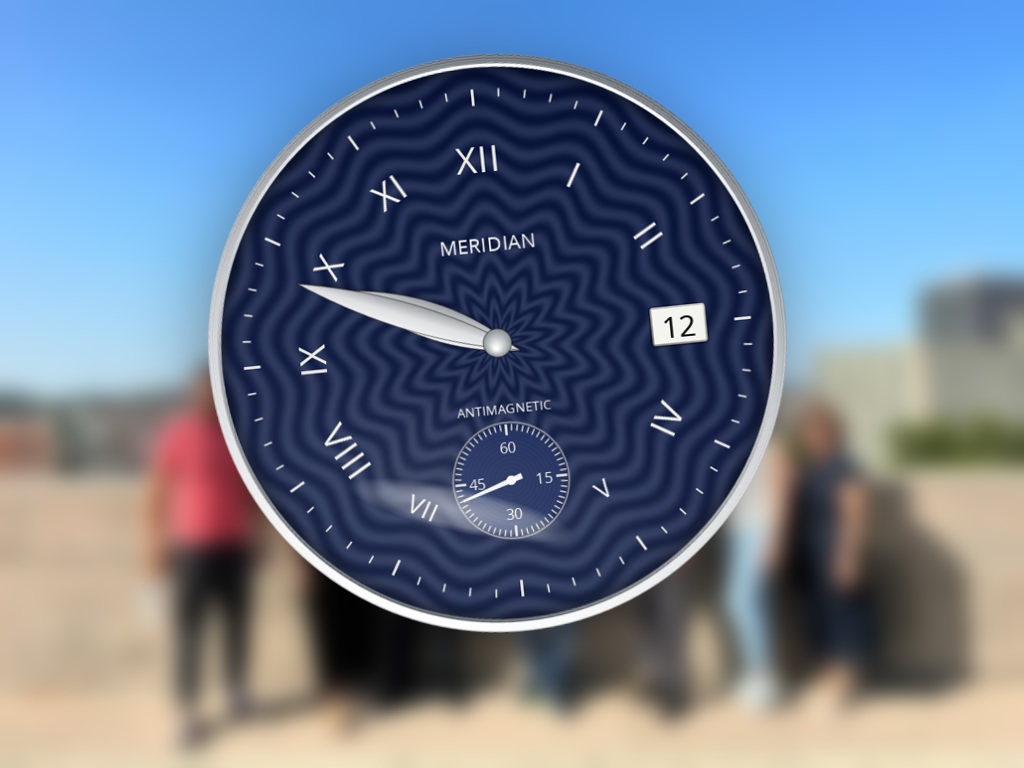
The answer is 9:48:42
